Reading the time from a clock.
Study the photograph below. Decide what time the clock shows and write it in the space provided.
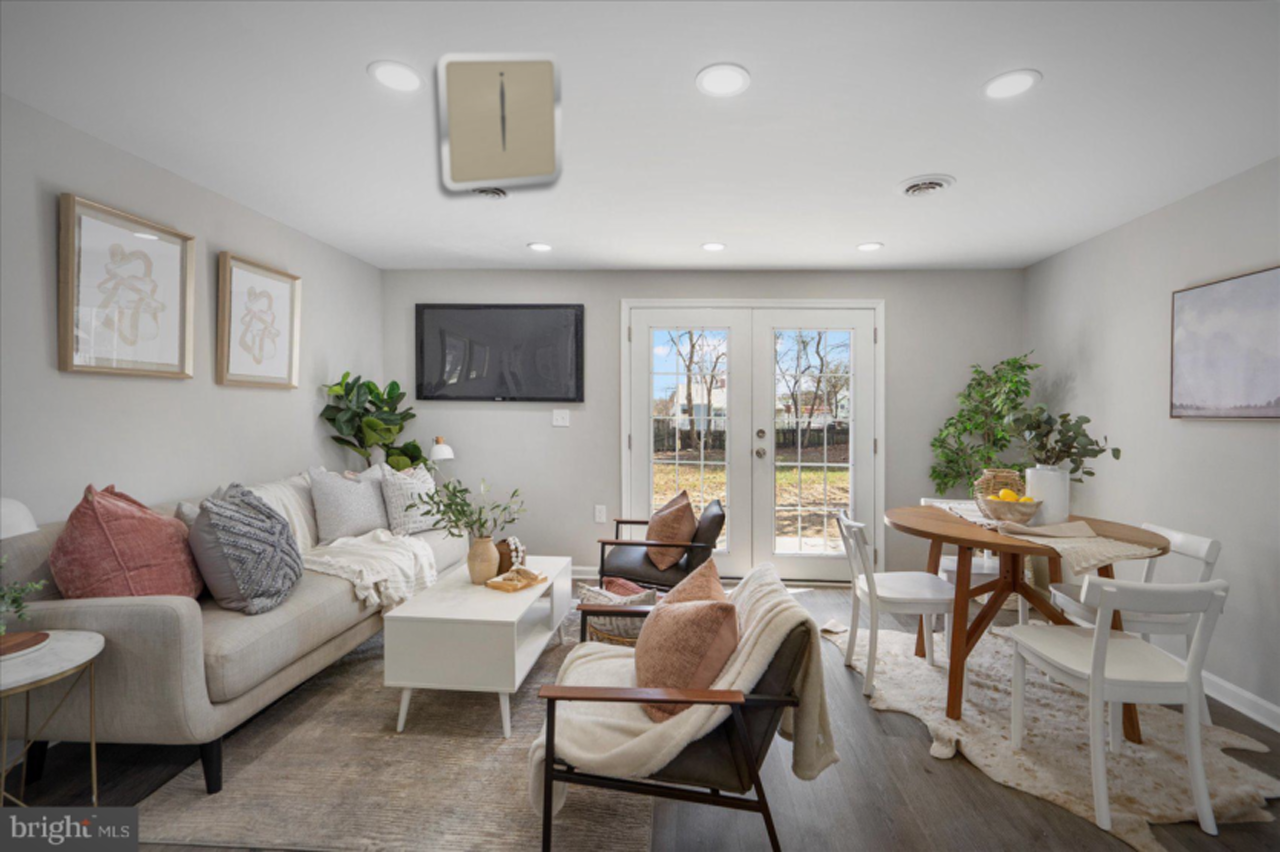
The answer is 6:00
